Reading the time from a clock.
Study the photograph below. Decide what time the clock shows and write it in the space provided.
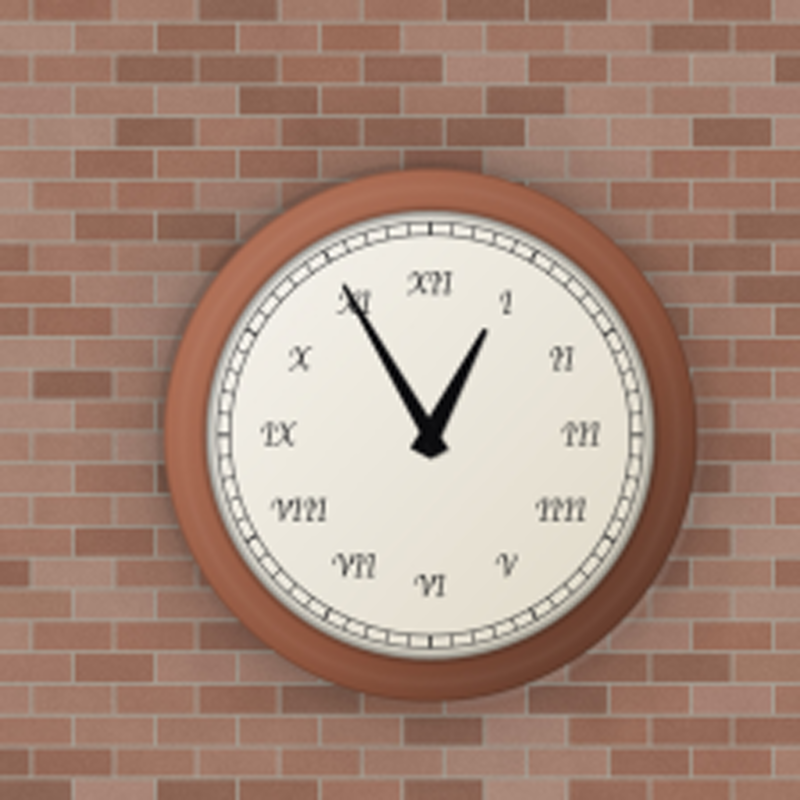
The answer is 12:55
